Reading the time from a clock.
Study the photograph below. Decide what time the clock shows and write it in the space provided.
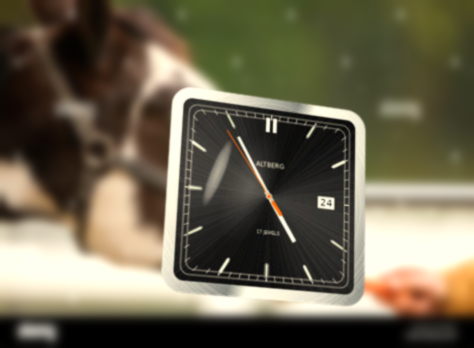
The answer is 4:54:54
